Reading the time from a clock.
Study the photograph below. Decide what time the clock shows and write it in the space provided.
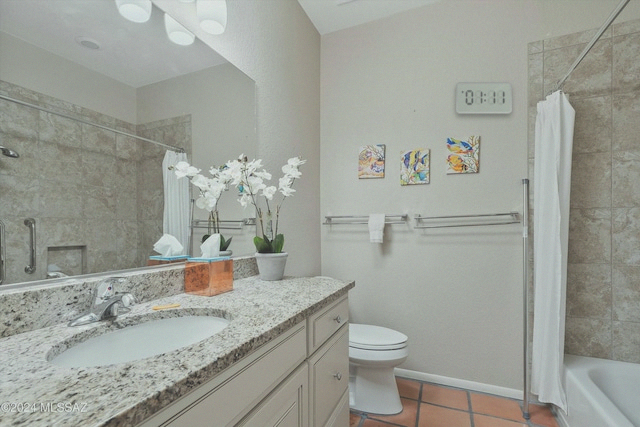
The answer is 1:11
